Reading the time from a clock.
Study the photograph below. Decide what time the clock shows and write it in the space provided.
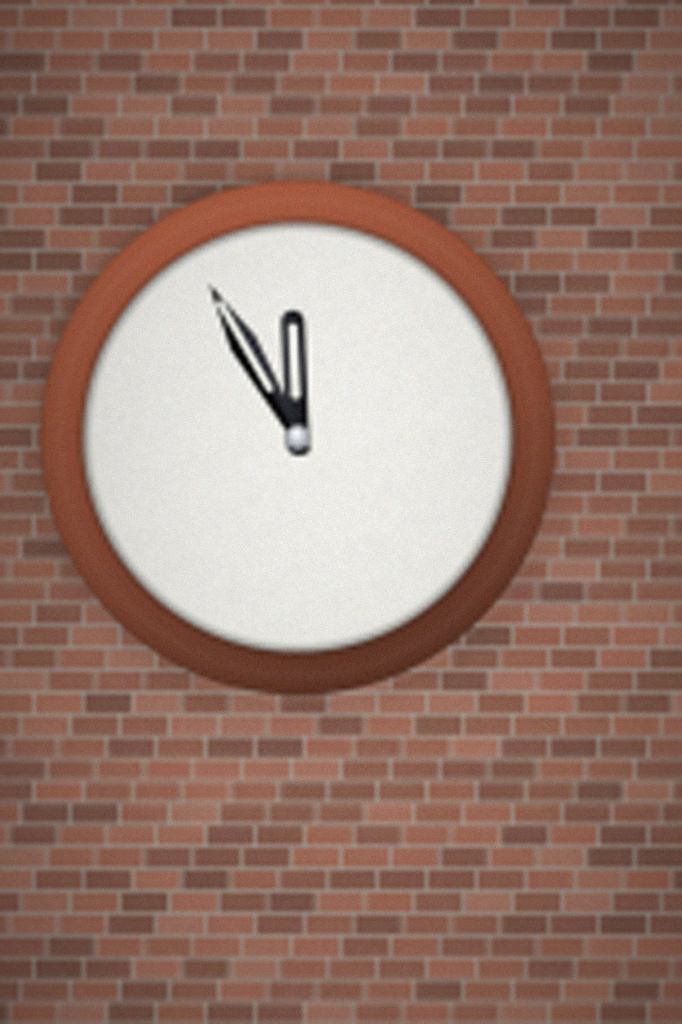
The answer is 11:55
